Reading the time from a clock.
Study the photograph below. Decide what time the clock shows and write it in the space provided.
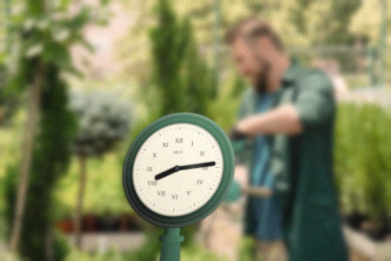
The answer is 8:14
